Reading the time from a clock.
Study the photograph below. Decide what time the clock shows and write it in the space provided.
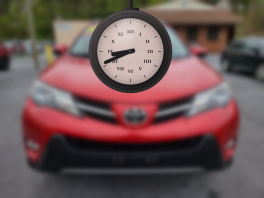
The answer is 8:41
